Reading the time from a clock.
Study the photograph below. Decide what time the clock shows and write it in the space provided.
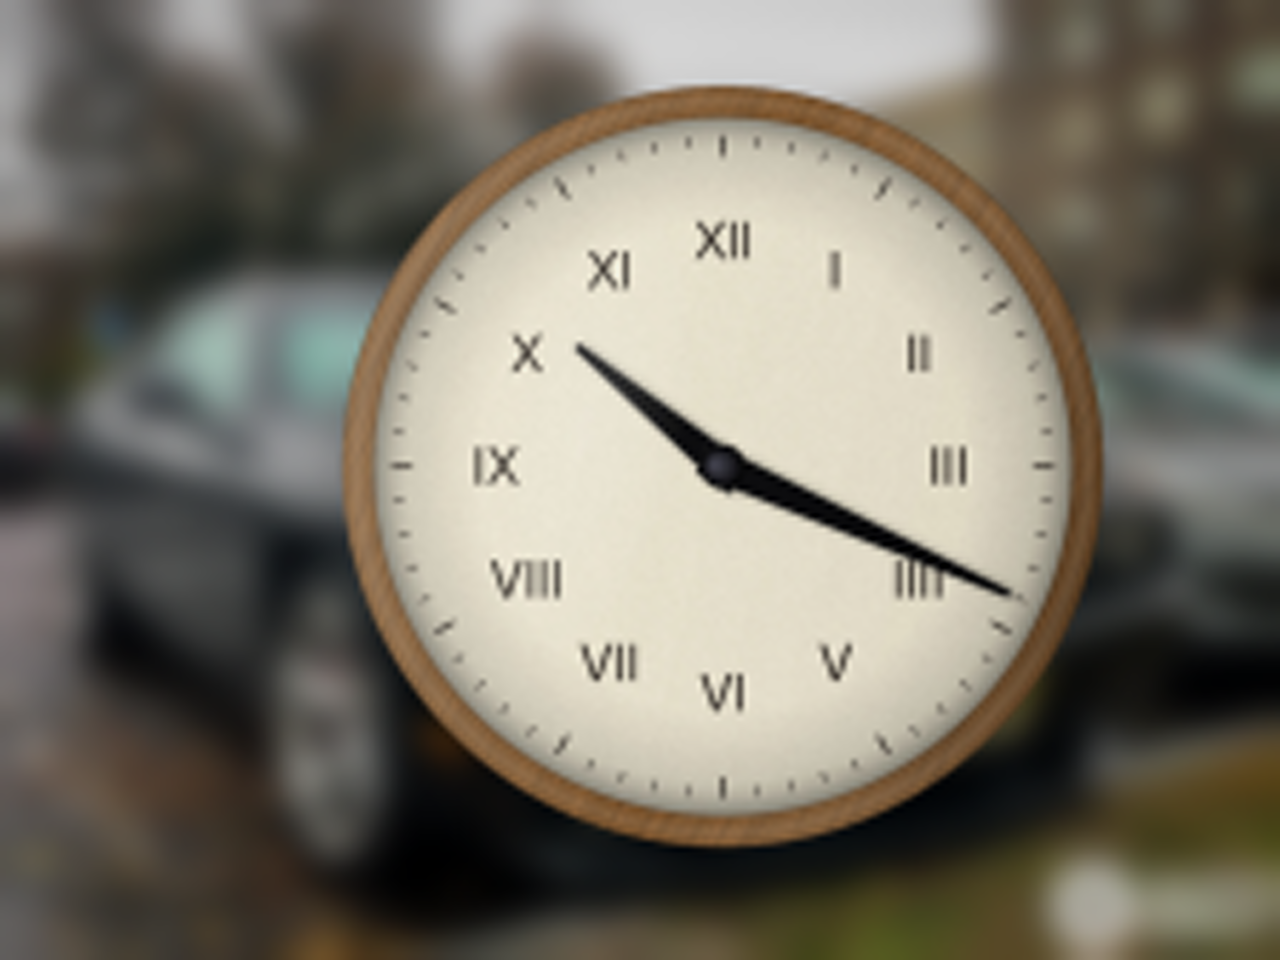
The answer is 10:19
